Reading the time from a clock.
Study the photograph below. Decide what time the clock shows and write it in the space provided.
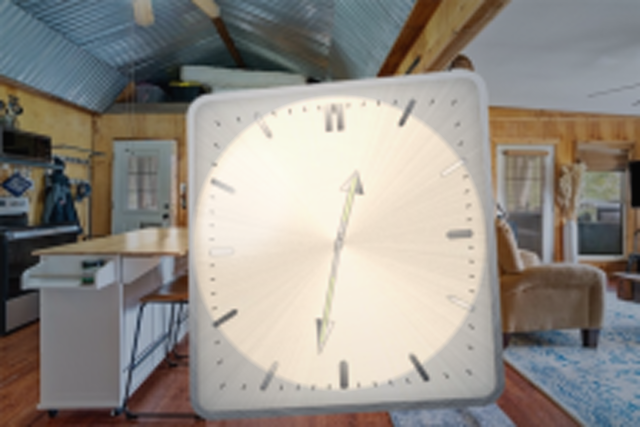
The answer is 12:32
